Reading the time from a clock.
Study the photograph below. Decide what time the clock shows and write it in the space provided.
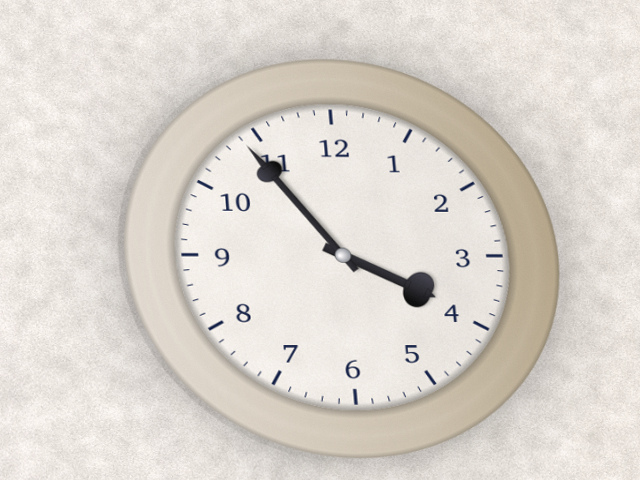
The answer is 3:54
